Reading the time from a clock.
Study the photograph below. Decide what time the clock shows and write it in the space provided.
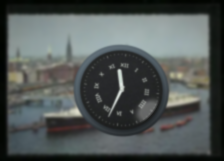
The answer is 11:33
